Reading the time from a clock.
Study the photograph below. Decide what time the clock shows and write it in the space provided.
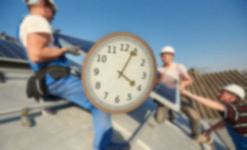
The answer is 4:04
